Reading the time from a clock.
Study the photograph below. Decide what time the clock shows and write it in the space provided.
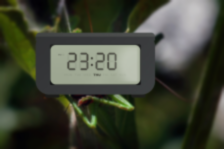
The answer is 23:20
